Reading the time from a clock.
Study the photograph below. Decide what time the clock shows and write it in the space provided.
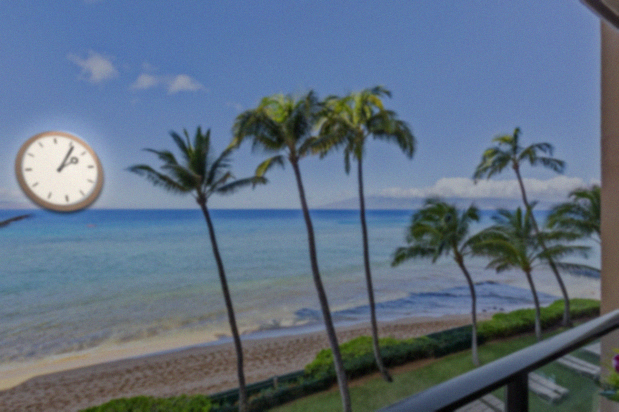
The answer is 2:06
